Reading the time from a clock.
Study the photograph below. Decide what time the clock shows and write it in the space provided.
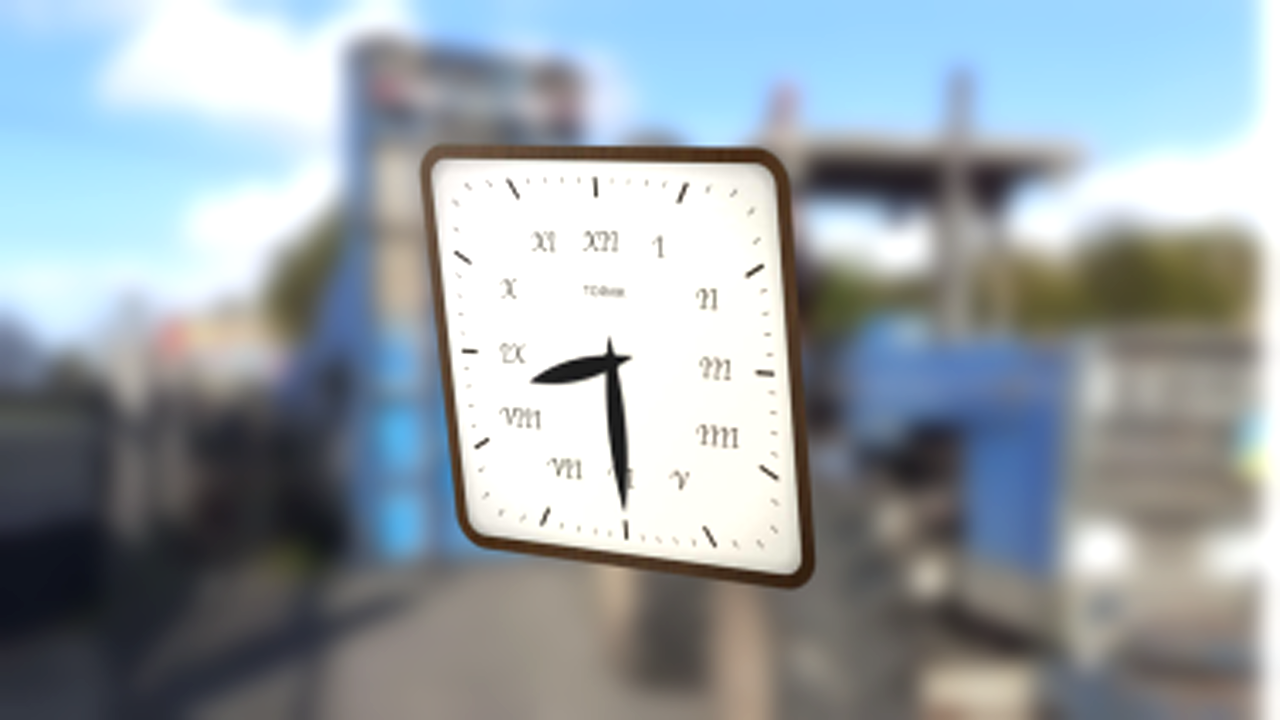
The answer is 8:30
